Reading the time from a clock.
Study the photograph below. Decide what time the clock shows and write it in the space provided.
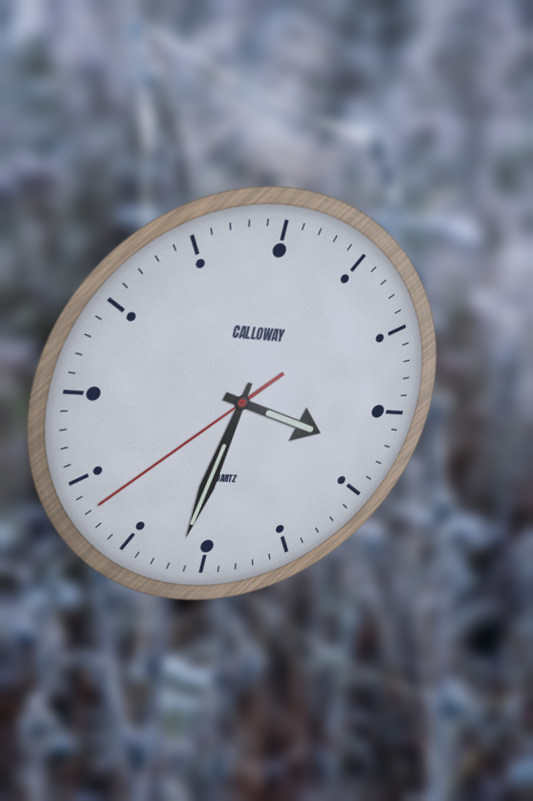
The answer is 3:31:38
